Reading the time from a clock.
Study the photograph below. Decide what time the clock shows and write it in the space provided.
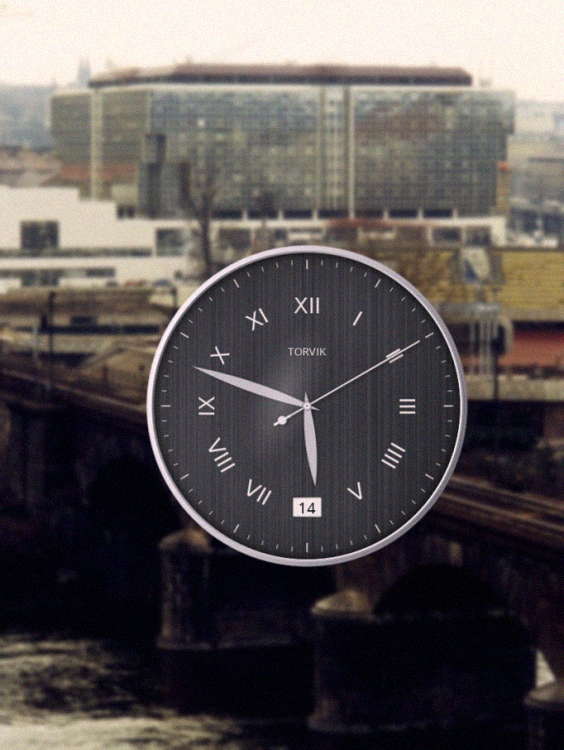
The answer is 5:48:10
